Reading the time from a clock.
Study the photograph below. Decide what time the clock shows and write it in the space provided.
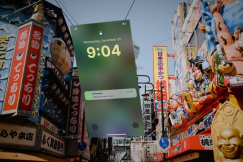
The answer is 9:04
